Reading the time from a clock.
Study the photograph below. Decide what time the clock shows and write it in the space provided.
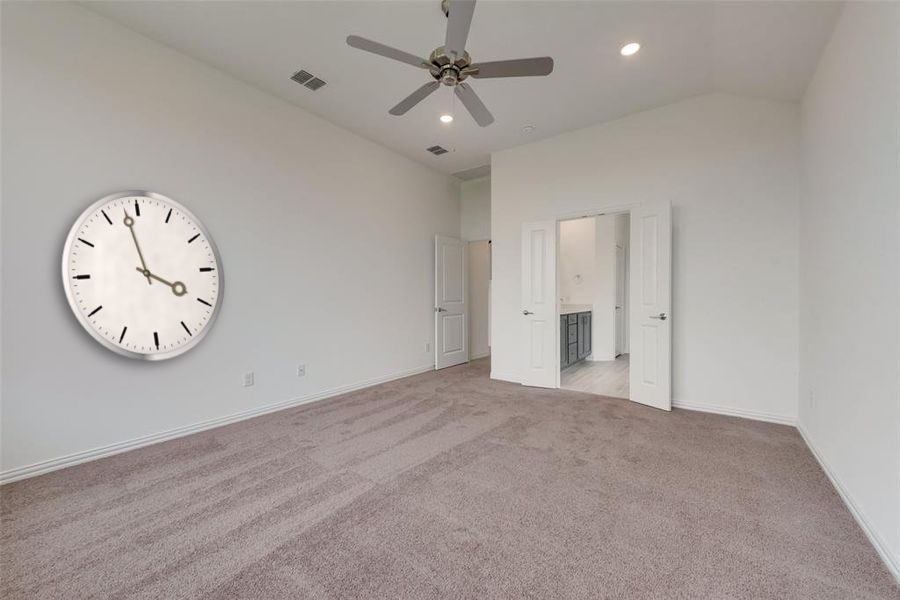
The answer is 3:58
